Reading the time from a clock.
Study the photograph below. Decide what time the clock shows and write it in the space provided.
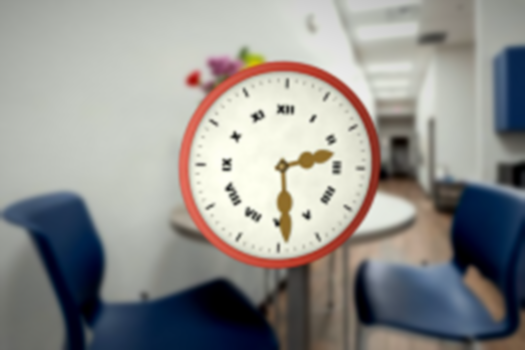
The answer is 2:29
